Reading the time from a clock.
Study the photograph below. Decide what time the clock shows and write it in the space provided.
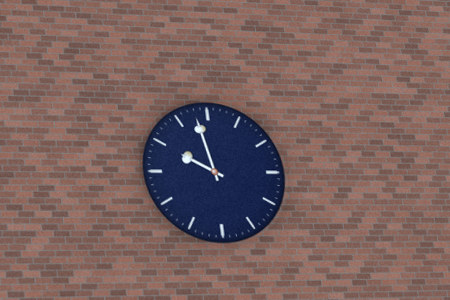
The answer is 9:58
